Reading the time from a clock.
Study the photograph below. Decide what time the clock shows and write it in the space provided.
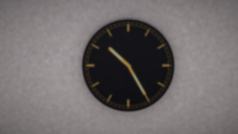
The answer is 10:25
